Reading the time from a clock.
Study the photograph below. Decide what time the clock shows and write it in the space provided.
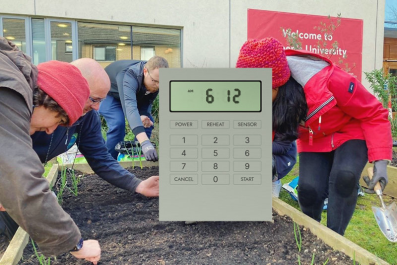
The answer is 6:12
